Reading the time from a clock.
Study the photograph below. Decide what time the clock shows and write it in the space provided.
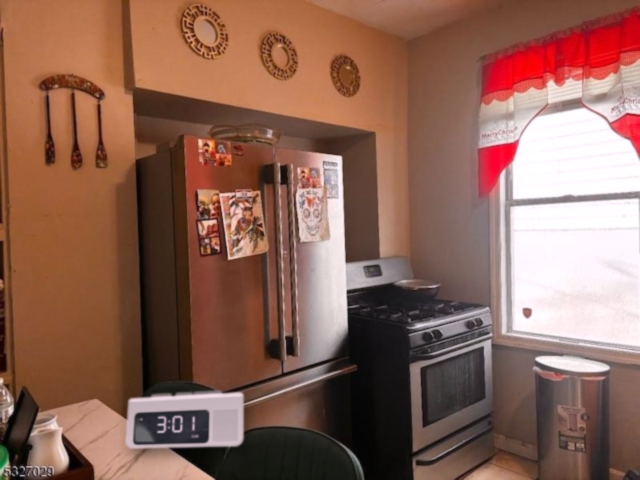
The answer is 3:01
